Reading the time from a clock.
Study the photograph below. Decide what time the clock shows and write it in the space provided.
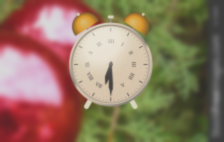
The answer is 6:30
